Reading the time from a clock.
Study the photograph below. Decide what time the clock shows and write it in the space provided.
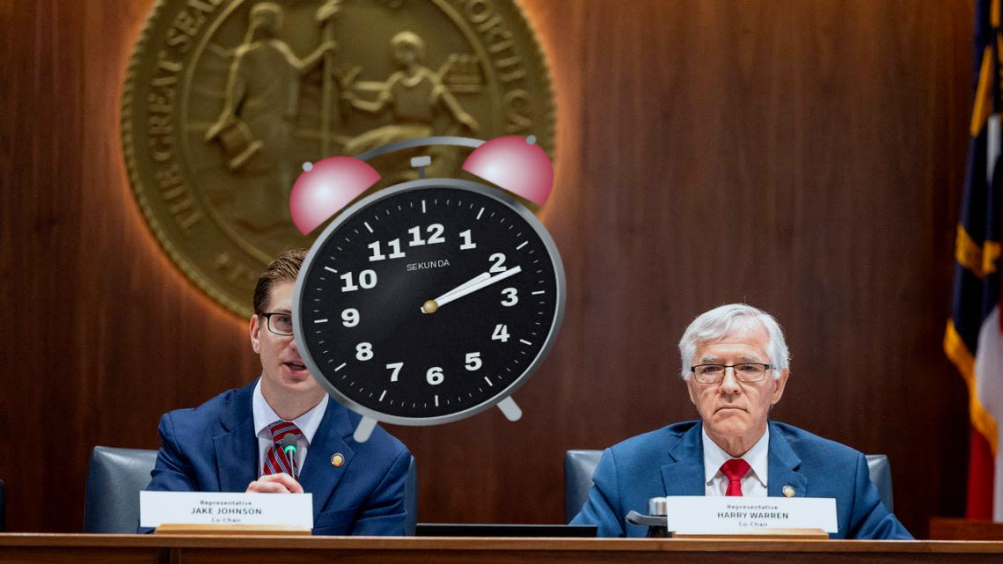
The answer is 2:12
